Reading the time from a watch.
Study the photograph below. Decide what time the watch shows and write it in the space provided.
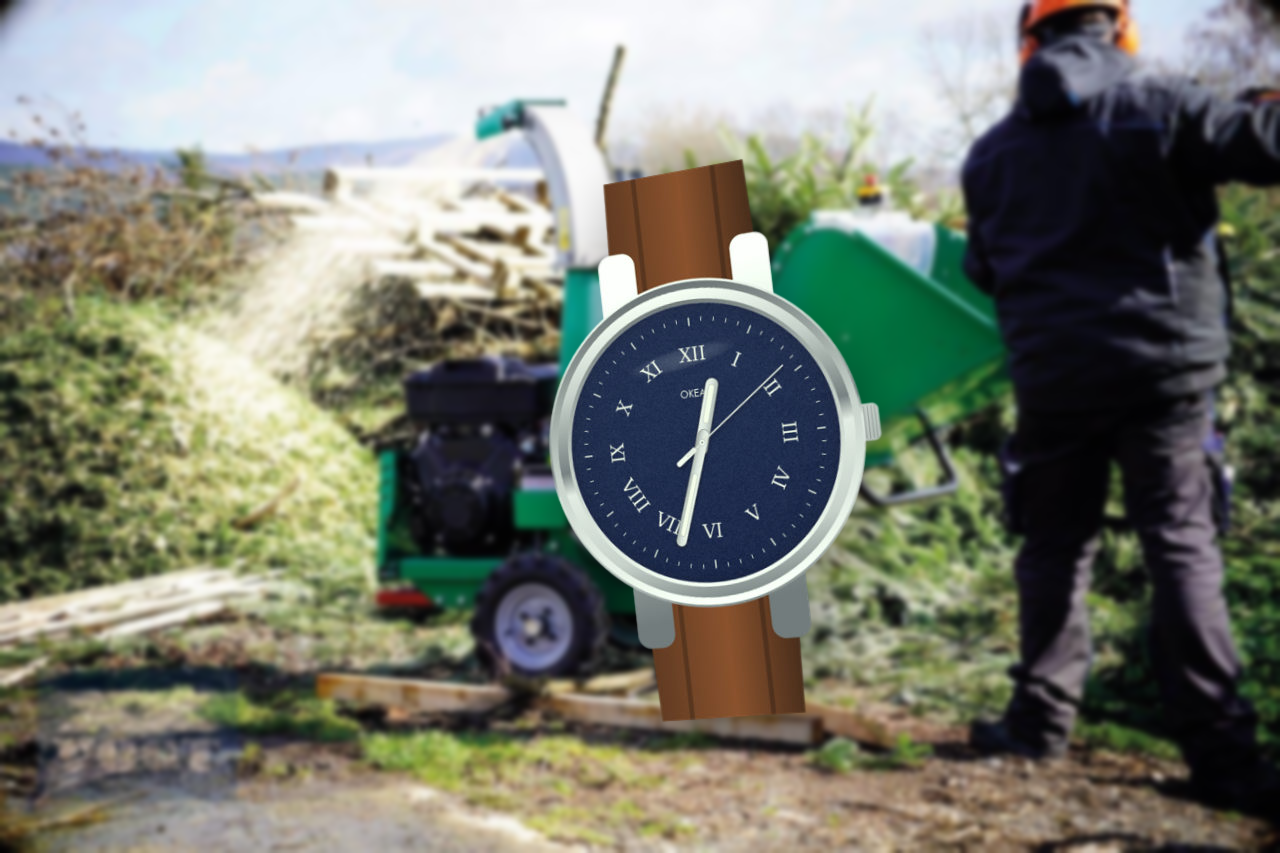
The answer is 12:33:09
